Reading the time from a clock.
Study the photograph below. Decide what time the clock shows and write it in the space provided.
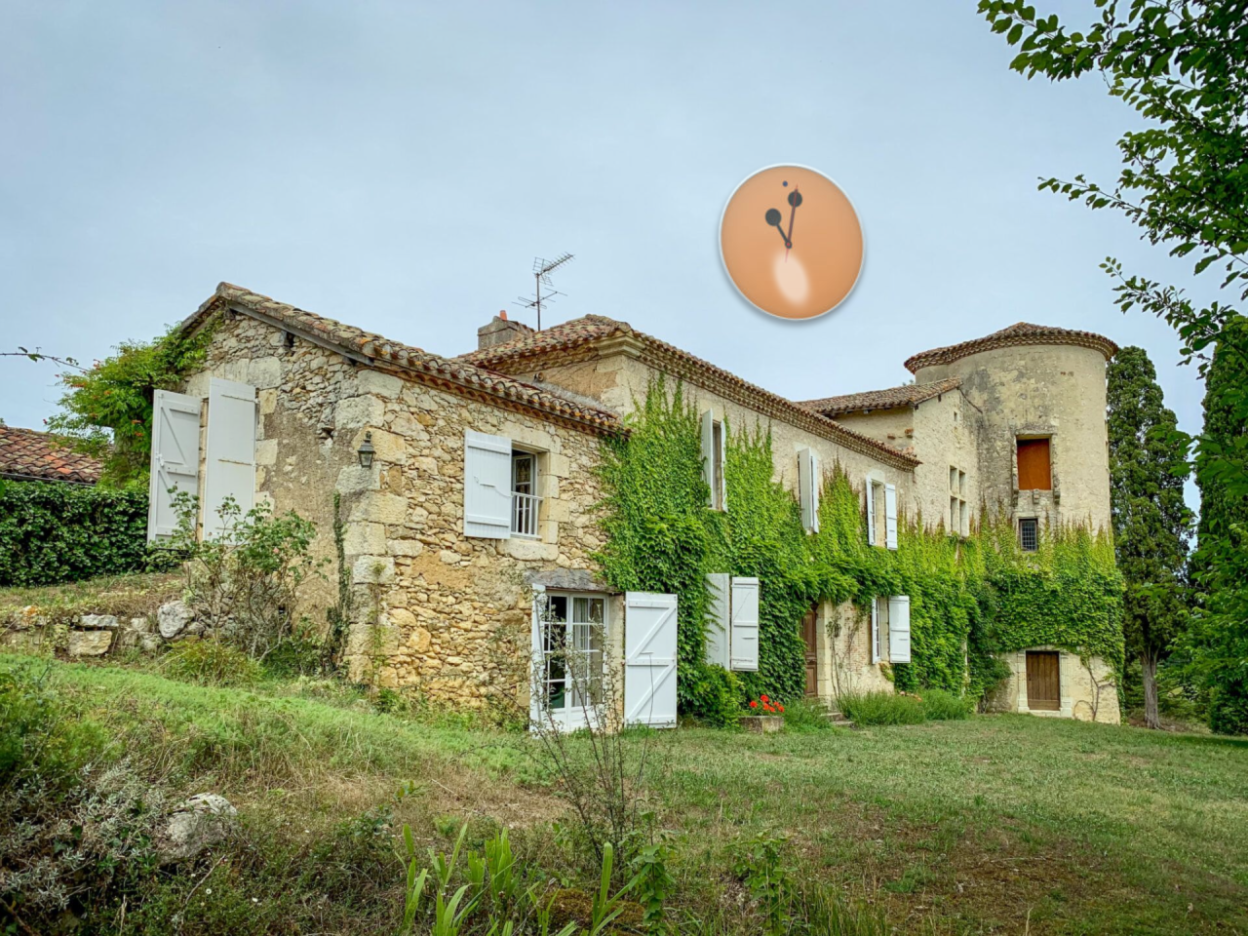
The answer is 11:02:02
